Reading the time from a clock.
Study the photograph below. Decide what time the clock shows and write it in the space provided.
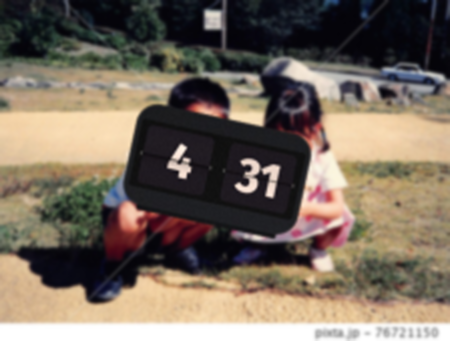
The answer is 4:31
